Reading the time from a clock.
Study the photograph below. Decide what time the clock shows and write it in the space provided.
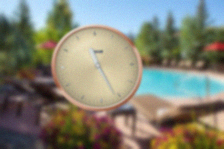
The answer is 11:26
